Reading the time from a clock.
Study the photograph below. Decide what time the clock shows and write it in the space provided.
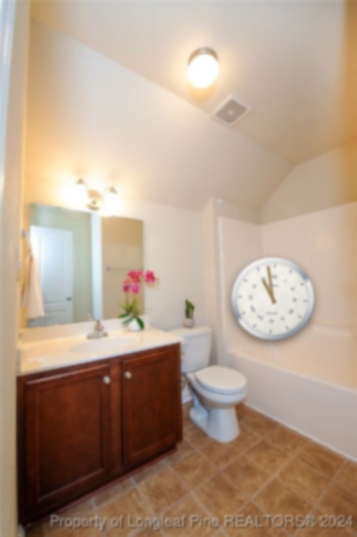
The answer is 10:58
